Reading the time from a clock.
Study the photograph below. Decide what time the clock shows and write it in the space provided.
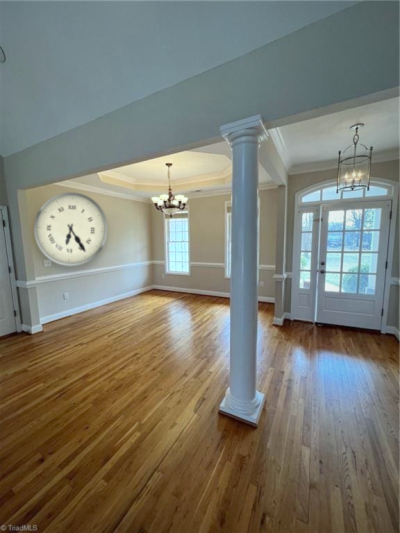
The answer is 6:24
